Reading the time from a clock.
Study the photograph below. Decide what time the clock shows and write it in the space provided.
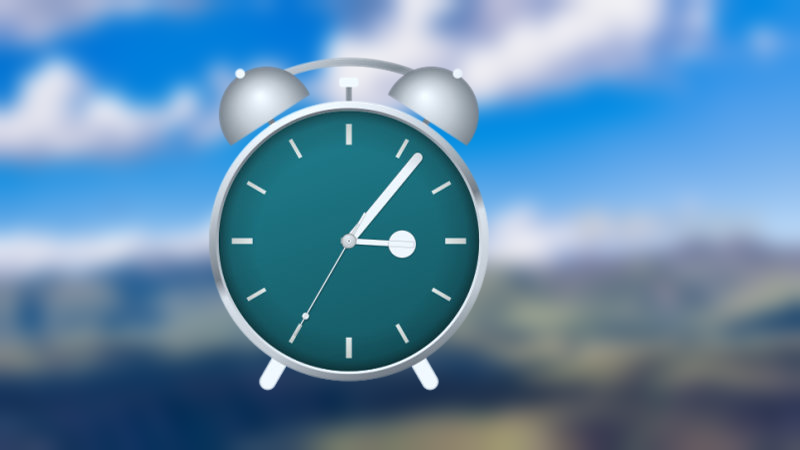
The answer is 3:06:35
